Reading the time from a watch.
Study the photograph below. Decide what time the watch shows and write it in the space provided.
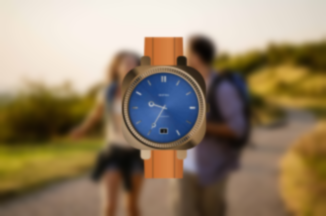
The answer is 9:35
